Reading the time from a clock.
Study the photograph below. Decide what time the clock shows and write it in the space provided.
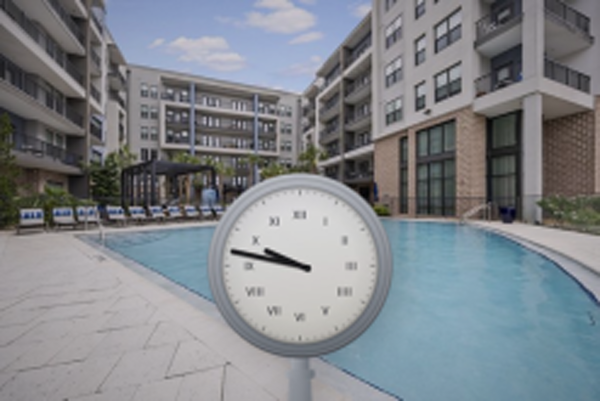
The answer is 9:47
